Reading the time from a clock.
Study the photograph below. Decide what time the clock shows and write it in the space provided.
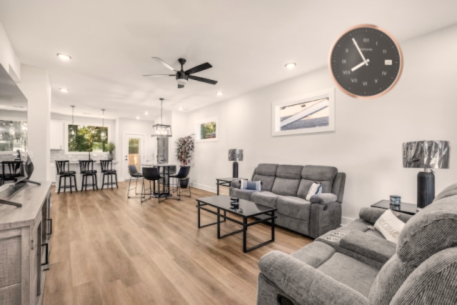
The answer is 7:55
